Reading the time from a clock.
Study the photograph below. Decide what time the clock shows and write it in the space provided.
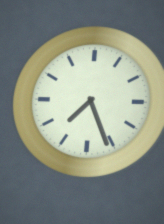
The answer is 7:26
